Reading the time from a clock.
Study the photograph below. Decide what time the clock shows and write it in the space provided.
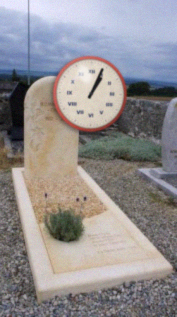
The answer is 1:04
